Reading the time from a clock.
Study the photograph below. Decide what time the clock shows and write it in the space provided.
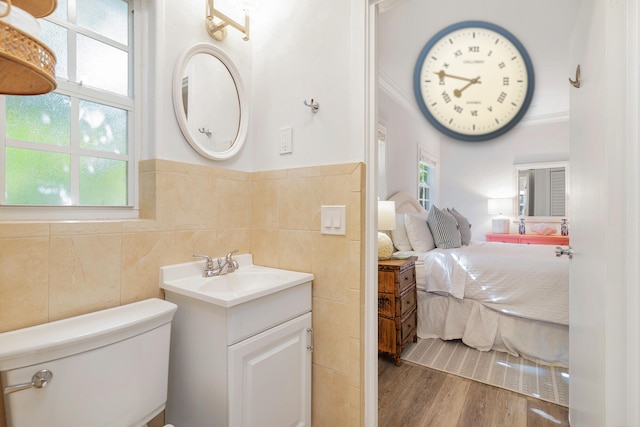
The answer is 7:47
